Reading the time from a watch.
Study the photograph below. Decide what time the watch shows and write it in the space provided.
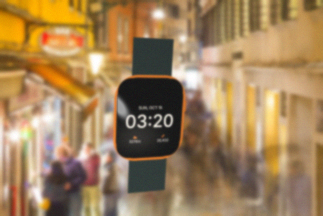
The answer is 3:20
